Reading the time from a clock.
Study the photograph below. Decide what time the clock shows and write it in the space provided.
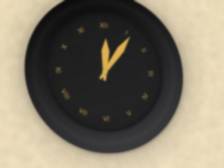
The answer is 12:06
